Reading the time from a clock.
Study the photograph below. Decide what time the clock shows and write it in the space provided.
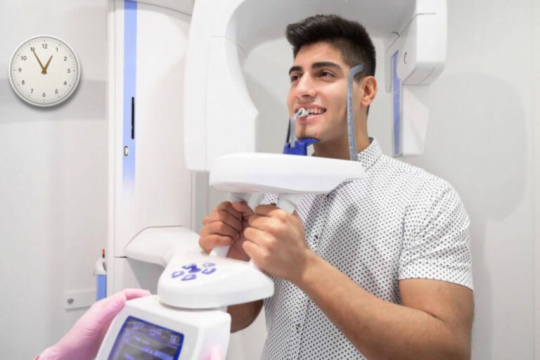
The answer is 12:55
